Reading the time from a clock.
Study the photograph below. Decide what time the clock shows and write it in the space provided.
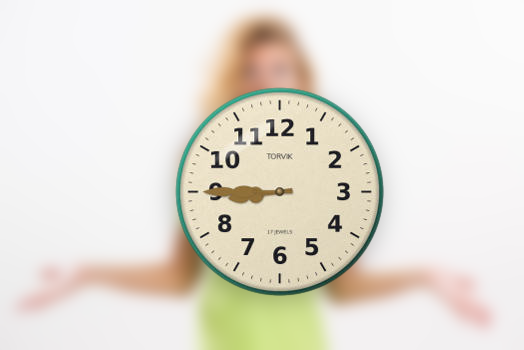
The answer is 8:45
